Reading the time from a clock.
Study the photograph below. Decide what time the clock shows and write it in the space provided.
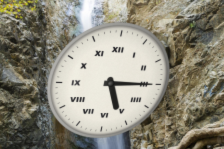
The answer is 5:15
